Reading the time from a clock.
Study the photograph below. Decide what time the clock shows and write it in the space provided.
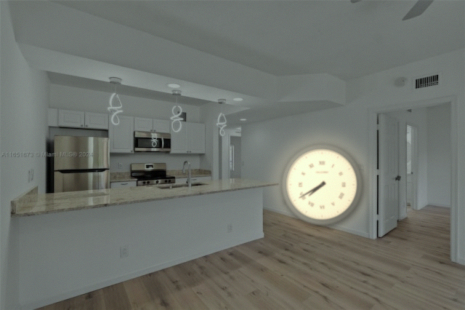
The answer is 7:40
